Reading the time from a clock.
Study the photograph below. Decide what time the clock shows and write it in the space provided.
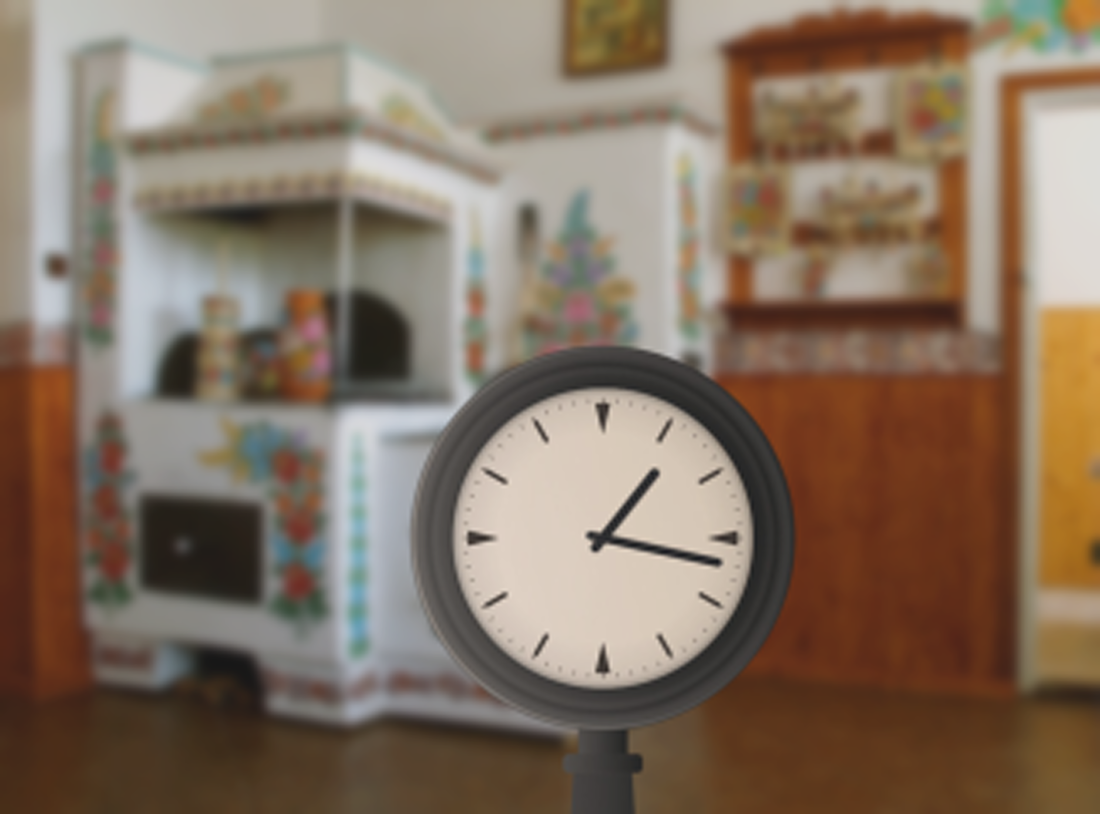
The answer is 1:17
